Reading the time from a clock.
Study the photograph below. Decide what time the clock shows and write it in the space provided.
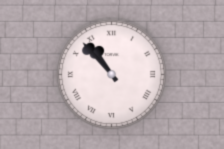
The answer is 10:53
